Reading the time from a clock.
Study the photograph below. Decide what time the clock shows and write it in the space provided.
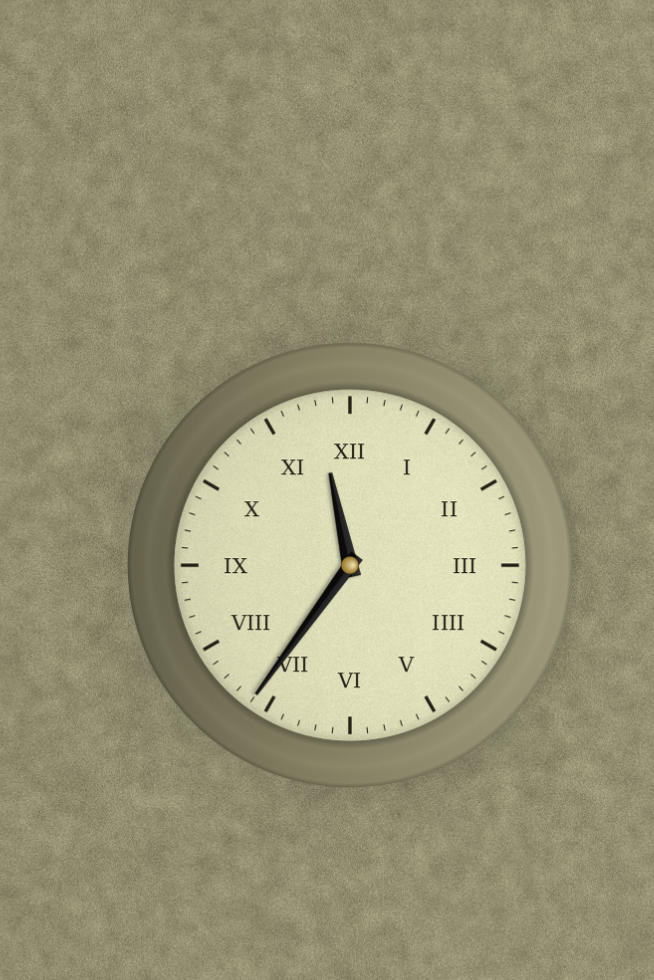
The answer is 11:36
